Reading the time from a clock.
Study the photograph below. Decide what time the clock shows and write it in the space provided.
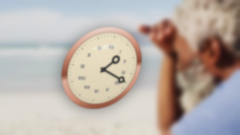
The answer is 1:18
